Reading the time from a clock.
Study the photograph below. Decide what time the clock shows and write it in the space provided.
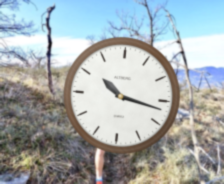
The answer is 10:17
